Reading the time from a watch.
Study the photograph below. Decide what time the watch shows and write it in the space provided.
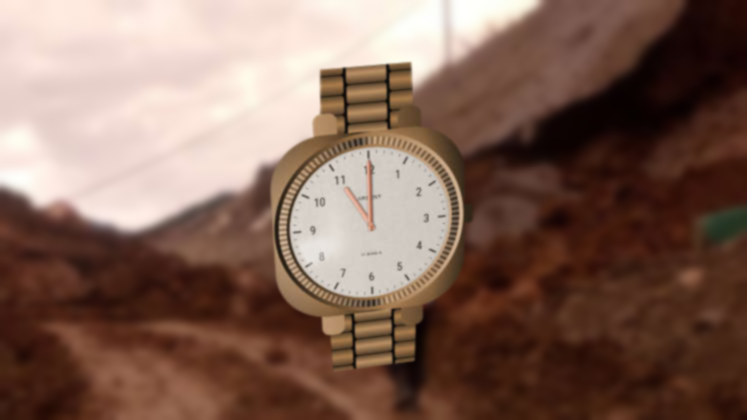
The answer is 11:00
